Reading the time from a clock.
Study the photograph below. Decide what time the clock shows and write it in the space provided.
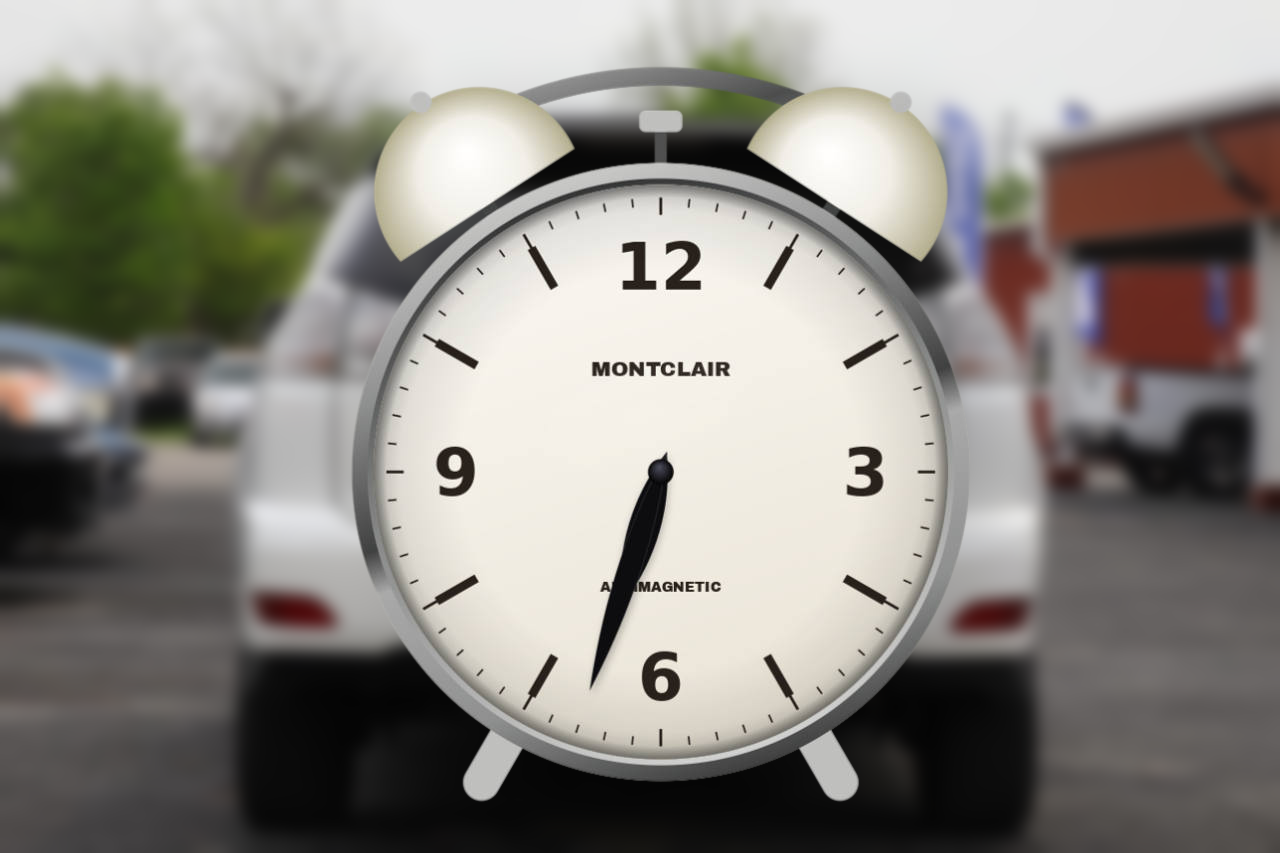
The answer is 6:33
